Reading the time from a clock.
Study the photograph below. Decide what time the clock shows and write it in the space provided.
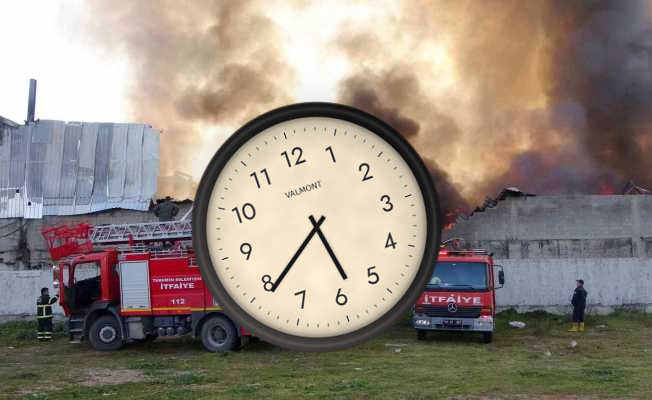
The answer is 5:39
